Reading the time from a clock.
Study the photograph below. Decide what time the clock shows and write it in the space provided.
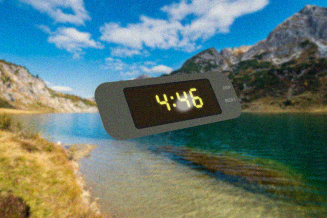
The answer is 4:46
